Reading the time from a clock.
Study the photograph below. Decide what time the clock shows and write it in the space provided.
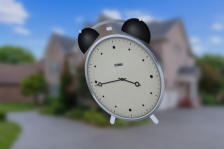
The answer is 3:44
